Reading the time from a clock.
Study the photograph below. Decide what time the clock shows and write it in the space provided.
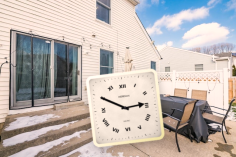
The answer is 2:50
